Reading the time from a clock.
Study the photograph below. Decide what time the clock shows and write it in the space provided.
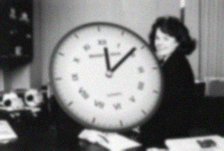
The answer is 12:09
